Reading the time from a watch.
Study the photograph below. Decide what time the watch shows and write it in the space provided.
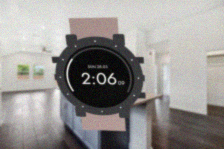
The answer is 2:06
